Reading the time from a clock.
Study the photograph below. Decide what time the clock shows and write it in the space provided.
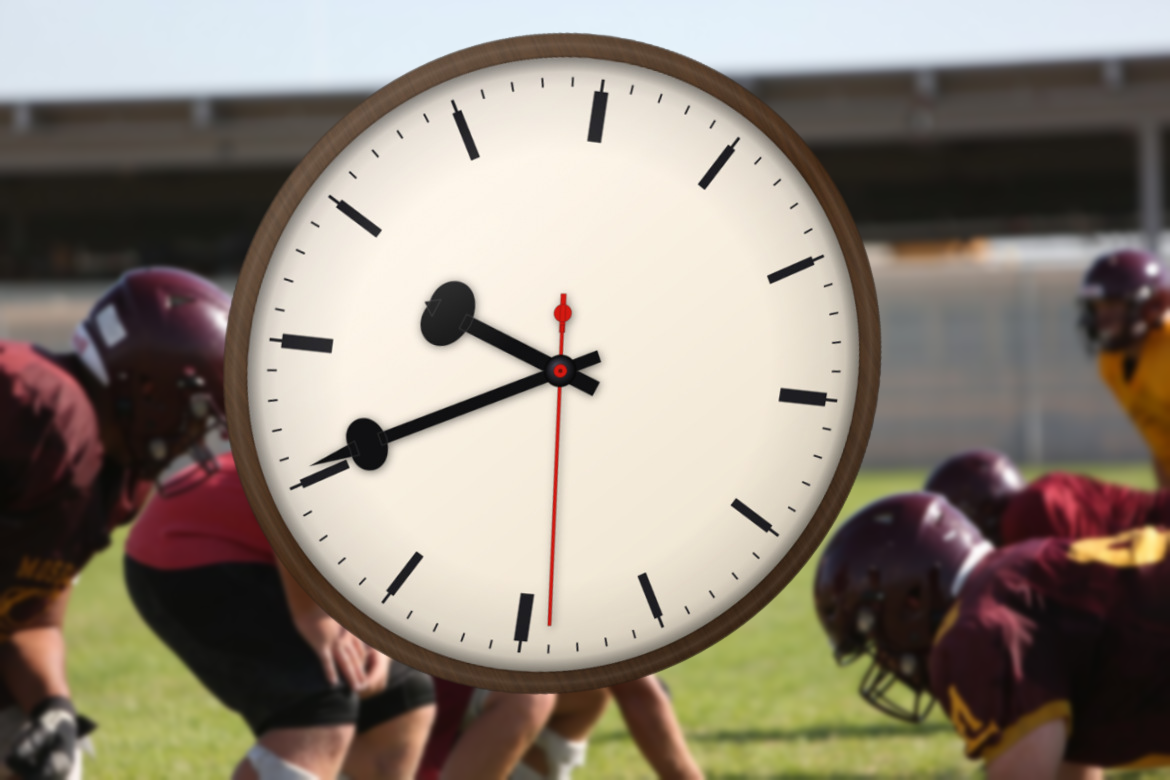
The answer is 9:40:29
